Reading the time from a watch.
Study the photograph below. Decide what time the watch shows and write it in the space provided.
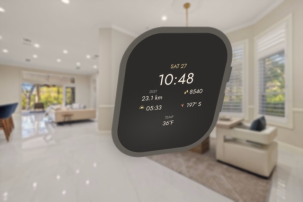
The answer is 10:48
